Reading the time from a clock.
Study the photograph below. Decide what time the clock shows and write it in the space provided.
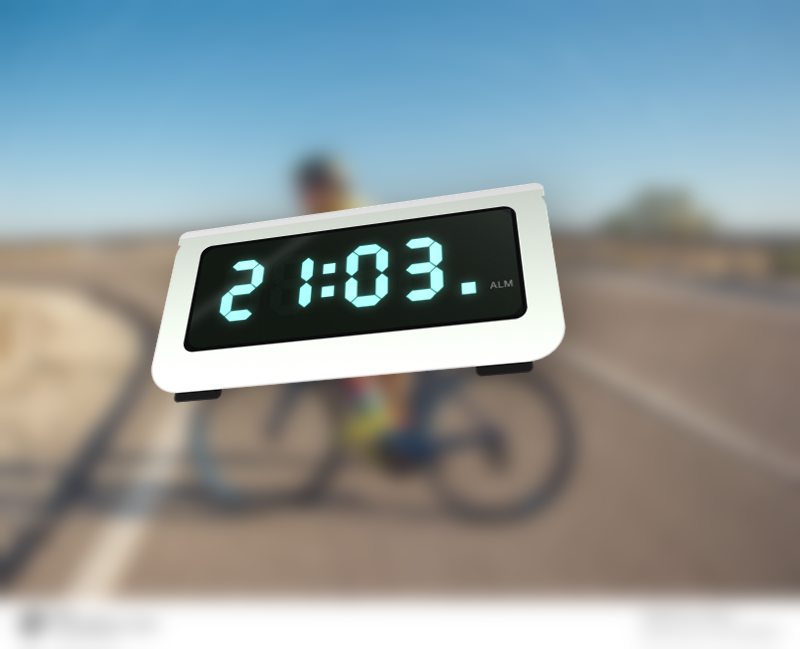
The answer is 21:03
